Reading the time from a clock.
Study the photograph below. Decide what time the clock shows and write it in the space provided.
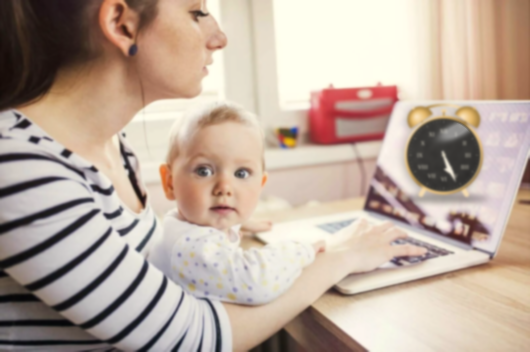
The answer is 5:26
